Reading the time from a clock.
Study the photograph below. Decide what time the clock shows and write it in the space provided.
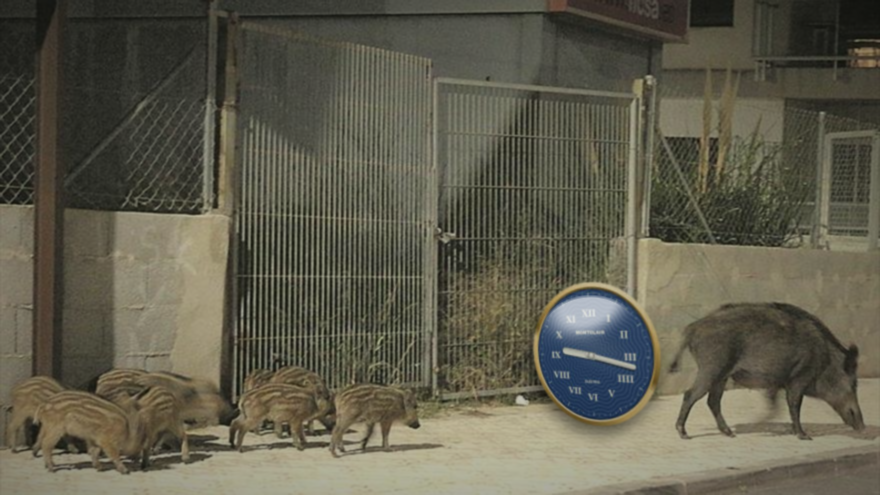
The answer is 9:17
